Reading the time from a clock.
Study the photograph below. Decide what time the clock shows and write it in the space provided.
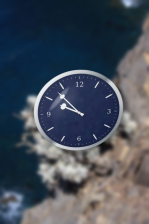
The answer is 9:53
